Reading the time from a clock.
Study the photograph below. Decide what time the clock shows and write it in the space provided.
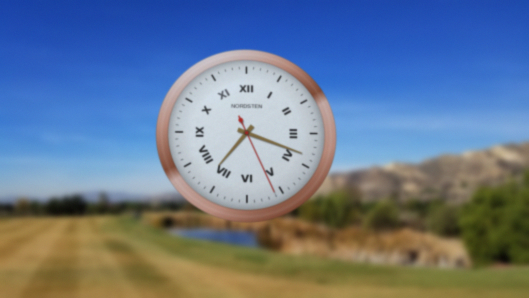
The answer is 7:18:26
